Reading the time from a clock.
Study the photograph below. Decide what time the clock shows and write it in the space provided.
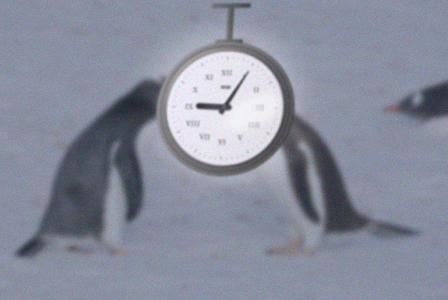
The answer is 9:05
